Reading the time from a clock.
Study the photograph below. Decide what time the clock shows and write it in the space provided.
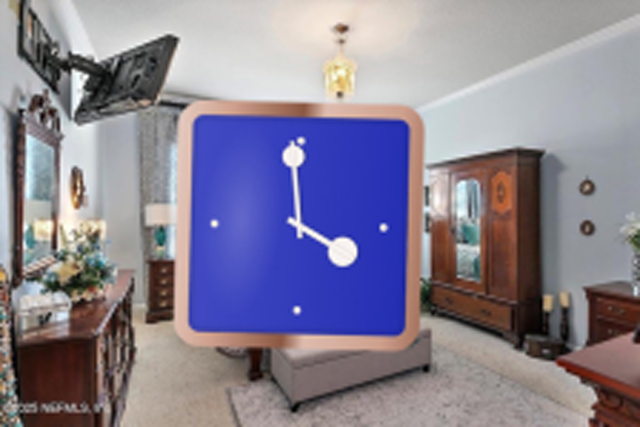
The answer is 3:59
